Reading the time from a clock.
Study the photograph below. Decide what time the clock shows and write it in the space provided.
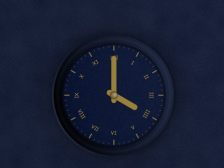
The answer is 4:00
